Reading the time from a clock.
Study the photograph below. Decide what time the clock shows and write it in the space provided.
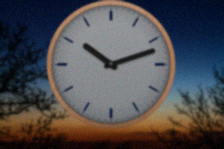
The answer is 10:12
